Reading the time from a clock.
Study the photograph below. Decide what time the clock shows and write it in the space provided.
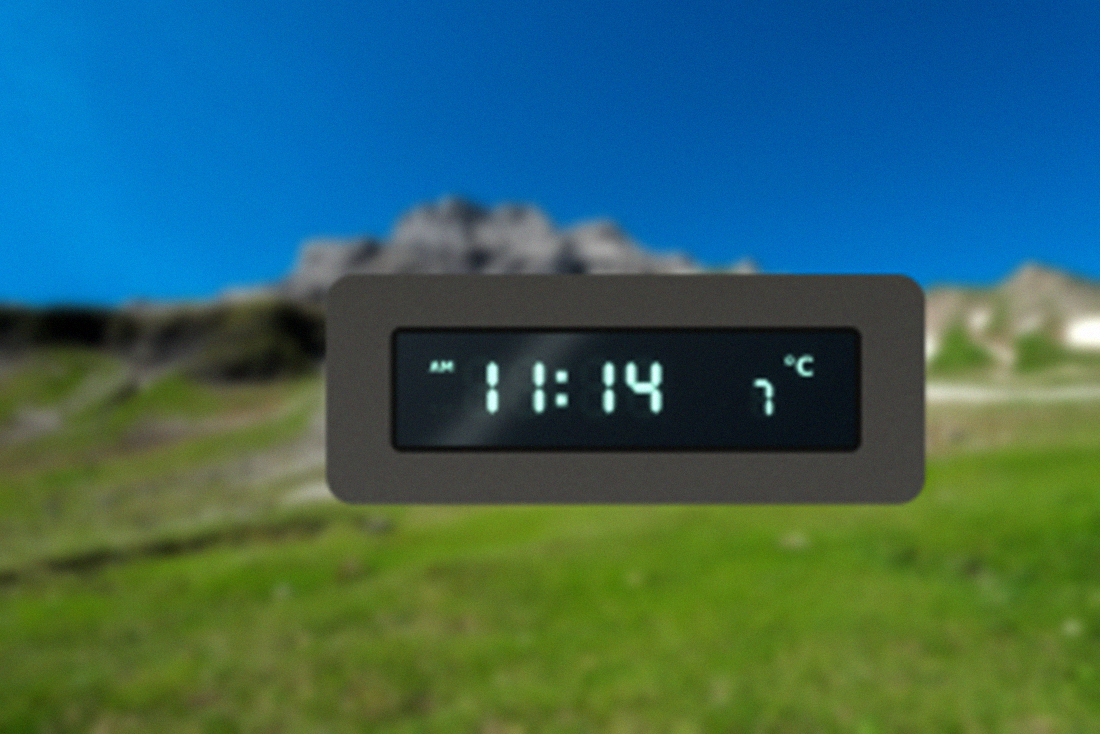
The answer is 11:14
